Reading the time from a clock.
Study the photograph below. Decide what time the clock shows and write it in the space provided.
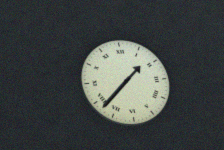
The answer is 1:38
